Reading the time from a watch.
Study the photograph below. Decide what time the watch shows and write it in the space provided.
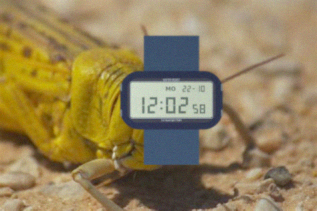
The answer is 12:02:58
